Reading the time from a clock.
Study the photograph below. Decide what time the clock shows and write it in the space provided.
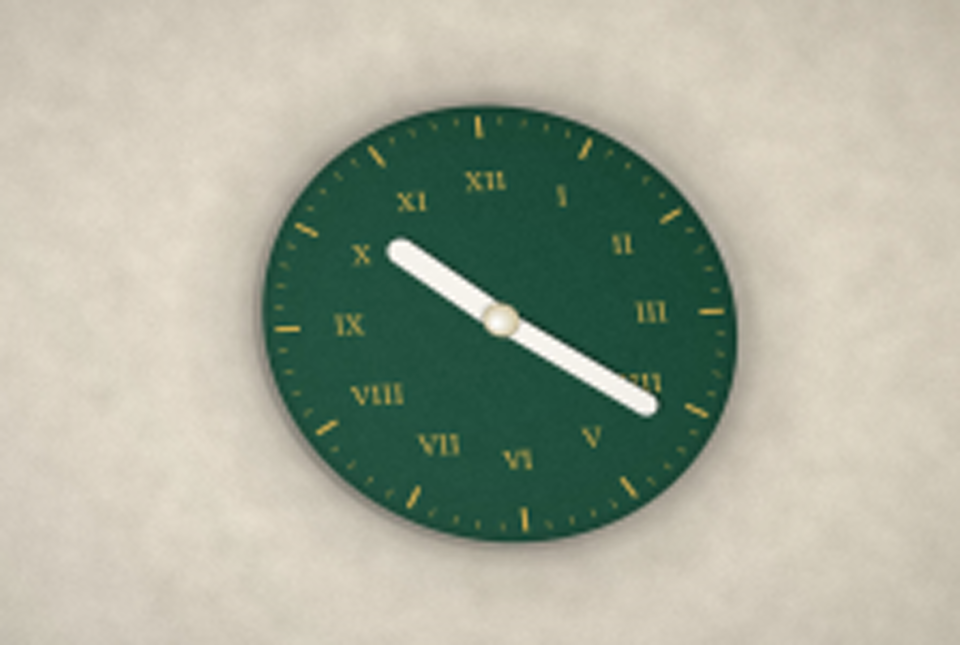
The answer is 10:21
